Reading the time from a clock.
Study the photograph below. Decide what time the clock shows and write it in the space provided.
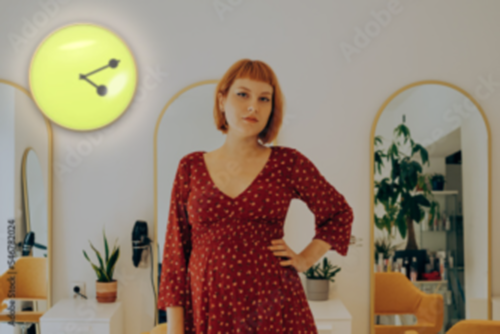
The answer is 4:11
